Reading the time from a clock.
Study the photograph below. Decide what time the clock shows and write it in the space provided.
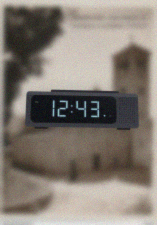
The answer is 12:43
